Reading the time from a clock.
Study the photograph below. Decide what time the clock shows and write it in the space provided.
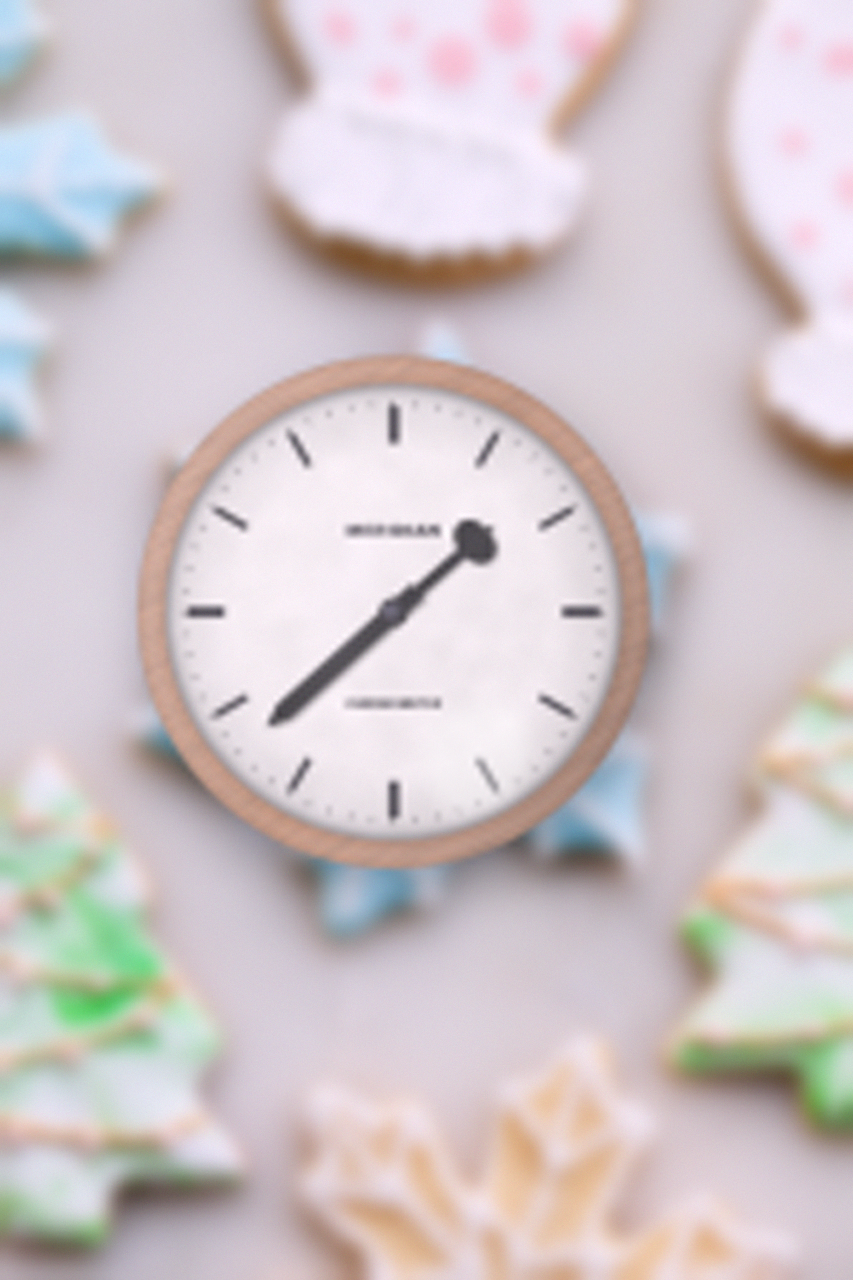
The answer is 1:38
